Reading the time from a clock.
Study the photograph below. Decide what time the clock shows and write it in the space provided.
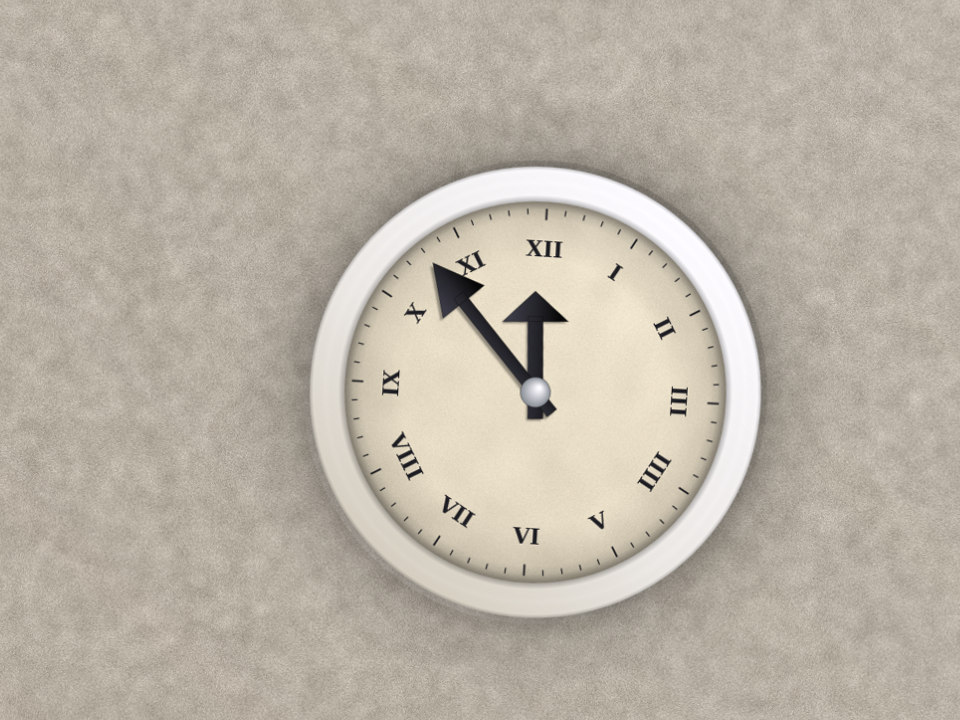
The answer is 11:53
